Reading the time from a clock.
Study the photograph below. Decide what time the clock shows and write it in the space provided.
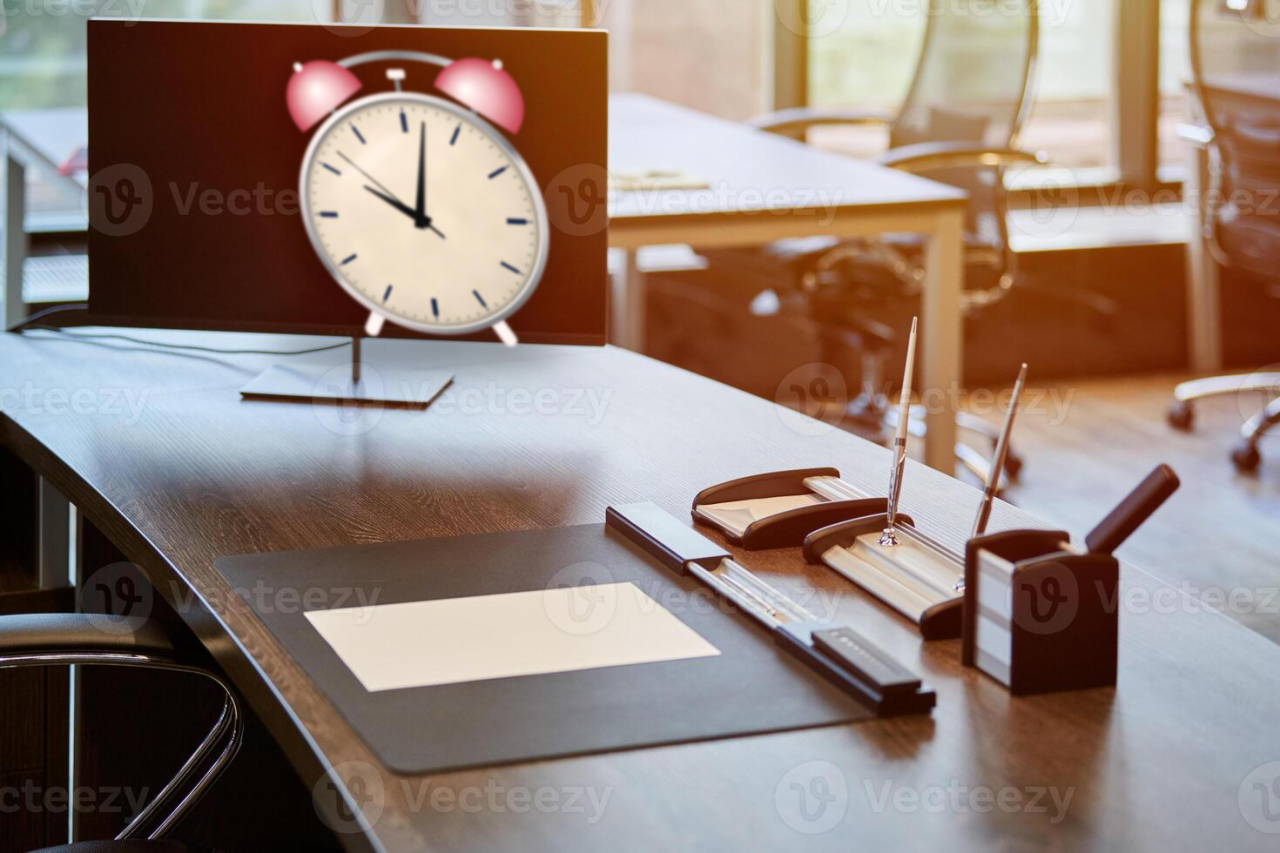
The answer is 10:01:52
